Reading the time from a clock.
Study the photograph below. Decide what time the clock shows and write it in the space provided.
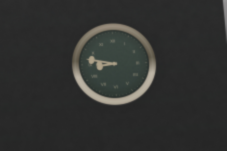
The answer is 8:47
